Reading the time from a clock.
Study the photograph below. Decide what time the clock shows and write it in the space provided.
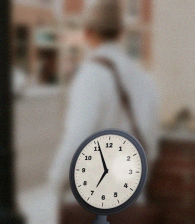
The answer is 6:56
